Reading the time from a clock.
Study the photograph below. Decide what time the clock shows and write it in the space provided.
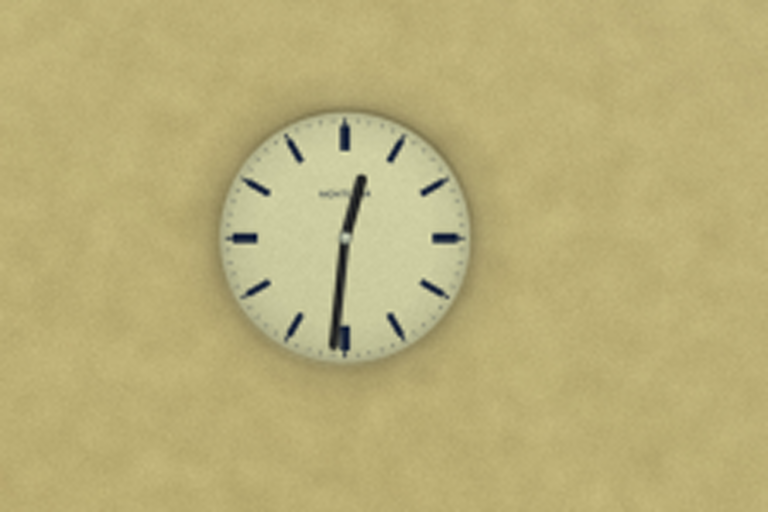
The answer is 12:31
